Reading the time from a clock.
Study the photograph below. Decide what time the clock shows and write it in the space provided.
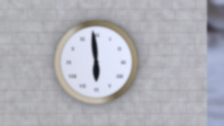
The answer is 5:59
